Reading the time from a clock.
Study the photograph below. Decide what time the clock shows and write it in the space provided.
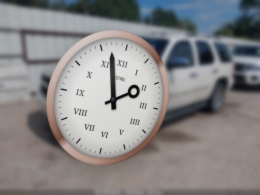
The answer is 1:57
